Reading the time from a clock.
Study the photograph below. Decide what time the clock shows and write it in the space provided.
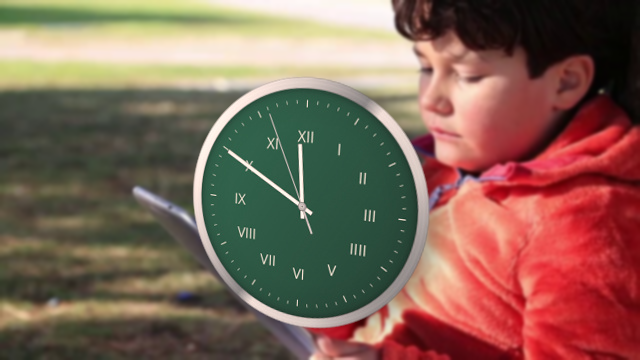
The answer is 11:49:56
